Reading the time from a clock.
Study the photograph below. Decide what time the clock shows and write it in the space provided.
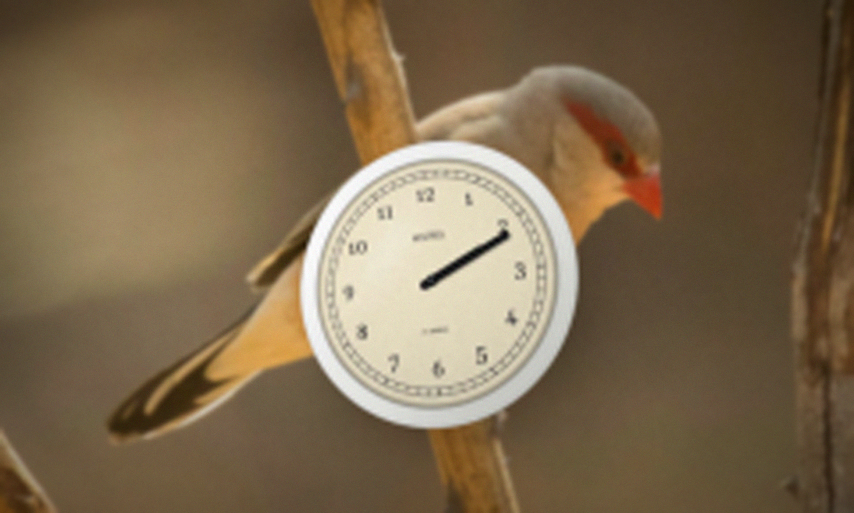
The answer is 2:11
